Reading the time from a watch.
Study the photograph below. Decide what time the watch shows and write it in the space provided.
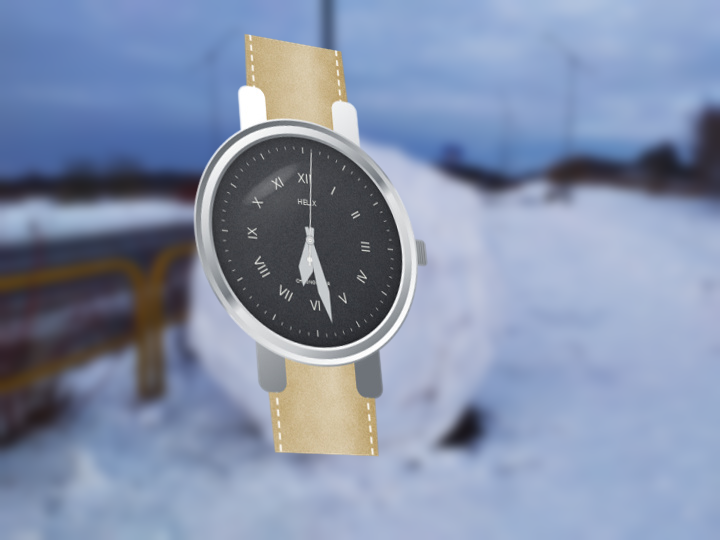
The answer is 6:28:01
